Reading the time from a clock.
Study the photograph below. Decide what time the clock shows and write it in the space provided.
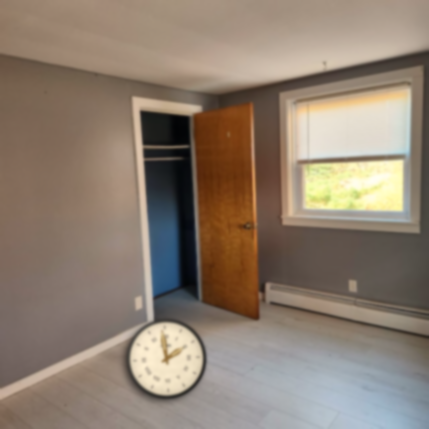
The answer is 1:59
